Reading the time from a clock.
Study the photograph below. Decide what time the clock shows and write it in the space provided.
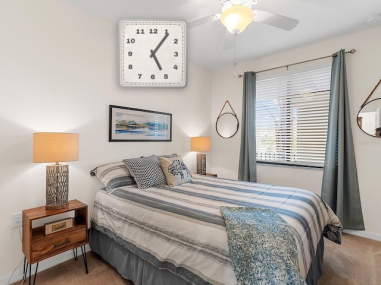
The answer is 5:06
